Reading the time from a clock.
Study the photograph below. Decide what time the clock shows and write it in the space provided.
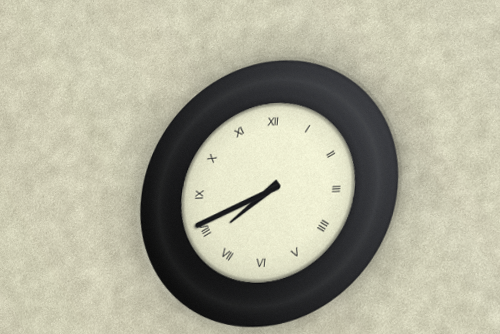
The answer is 7:41
